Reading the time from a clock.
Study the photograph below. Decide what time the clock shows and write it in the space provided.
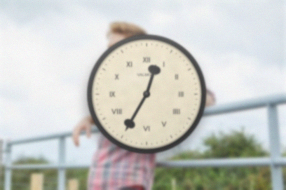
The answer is 12:35
